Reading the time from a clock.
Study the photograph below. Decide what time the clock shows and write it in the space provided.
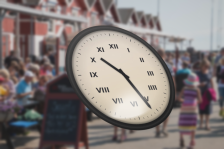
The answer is 10:26
